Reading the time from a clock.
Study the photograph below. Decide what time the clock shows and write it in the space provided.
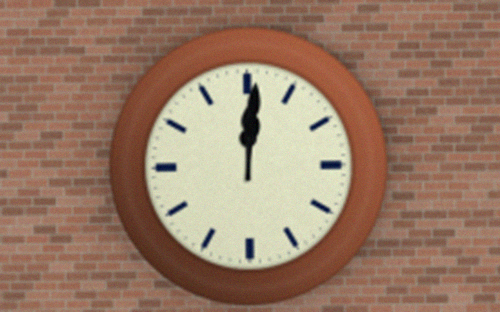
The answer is 12:01
